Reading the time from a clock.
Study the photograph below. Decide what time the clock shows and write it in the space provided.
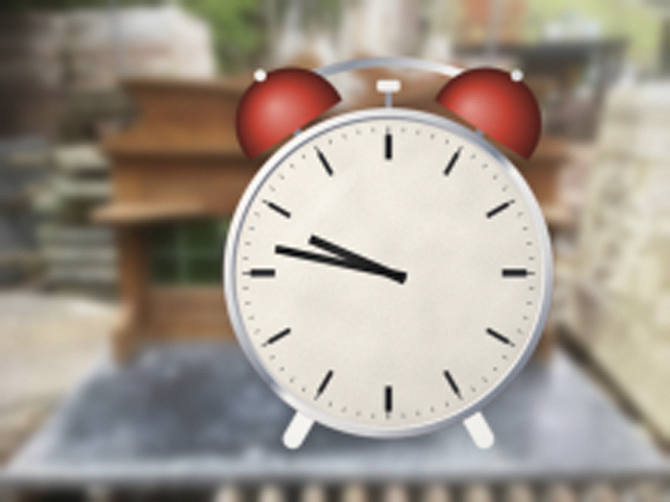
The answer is 9:47
